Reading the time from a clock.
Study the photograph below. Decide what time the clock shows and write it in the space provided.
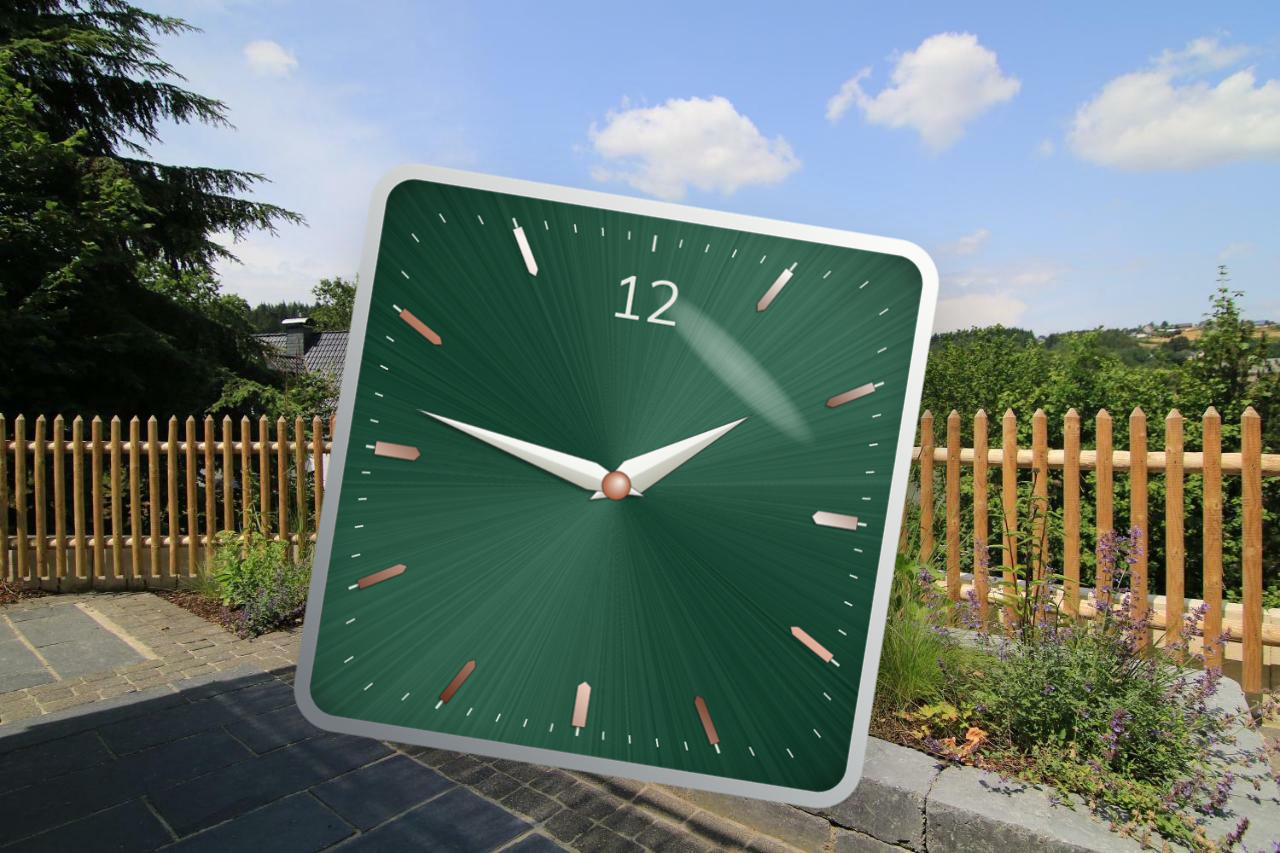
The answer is 1:47
